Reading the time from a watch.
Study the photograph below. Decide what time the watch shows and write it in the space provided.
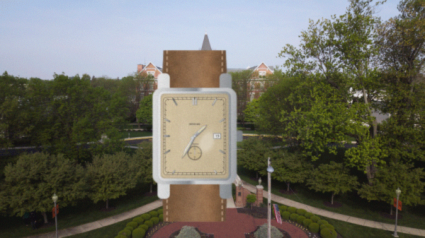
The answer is 1:35
